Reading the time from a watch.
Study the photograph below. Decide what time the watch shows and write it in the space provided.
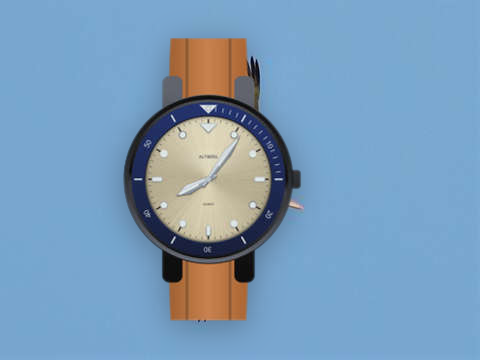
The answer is 8:06
